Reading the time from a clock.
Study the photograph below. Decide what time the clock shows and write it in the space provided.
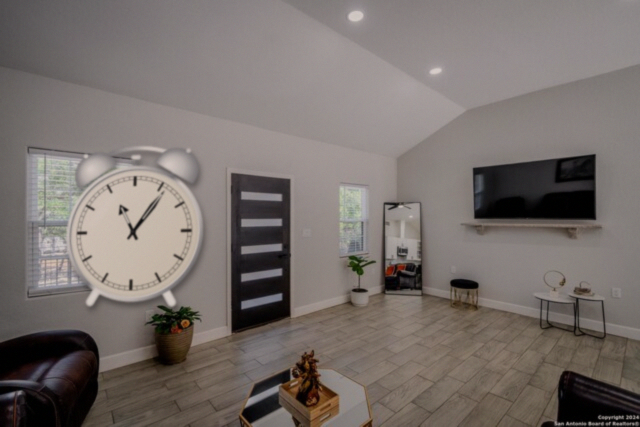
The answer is 11:06
